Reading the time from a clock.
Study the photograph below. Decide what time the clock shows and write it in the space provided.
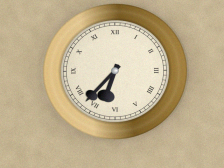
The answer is 6:37
